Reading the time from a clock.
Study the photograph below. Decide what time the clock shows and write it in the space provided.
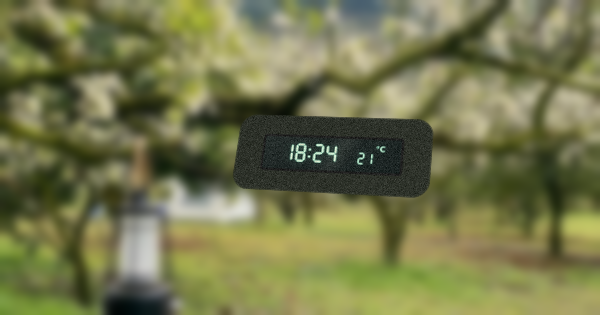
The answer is 18:24
